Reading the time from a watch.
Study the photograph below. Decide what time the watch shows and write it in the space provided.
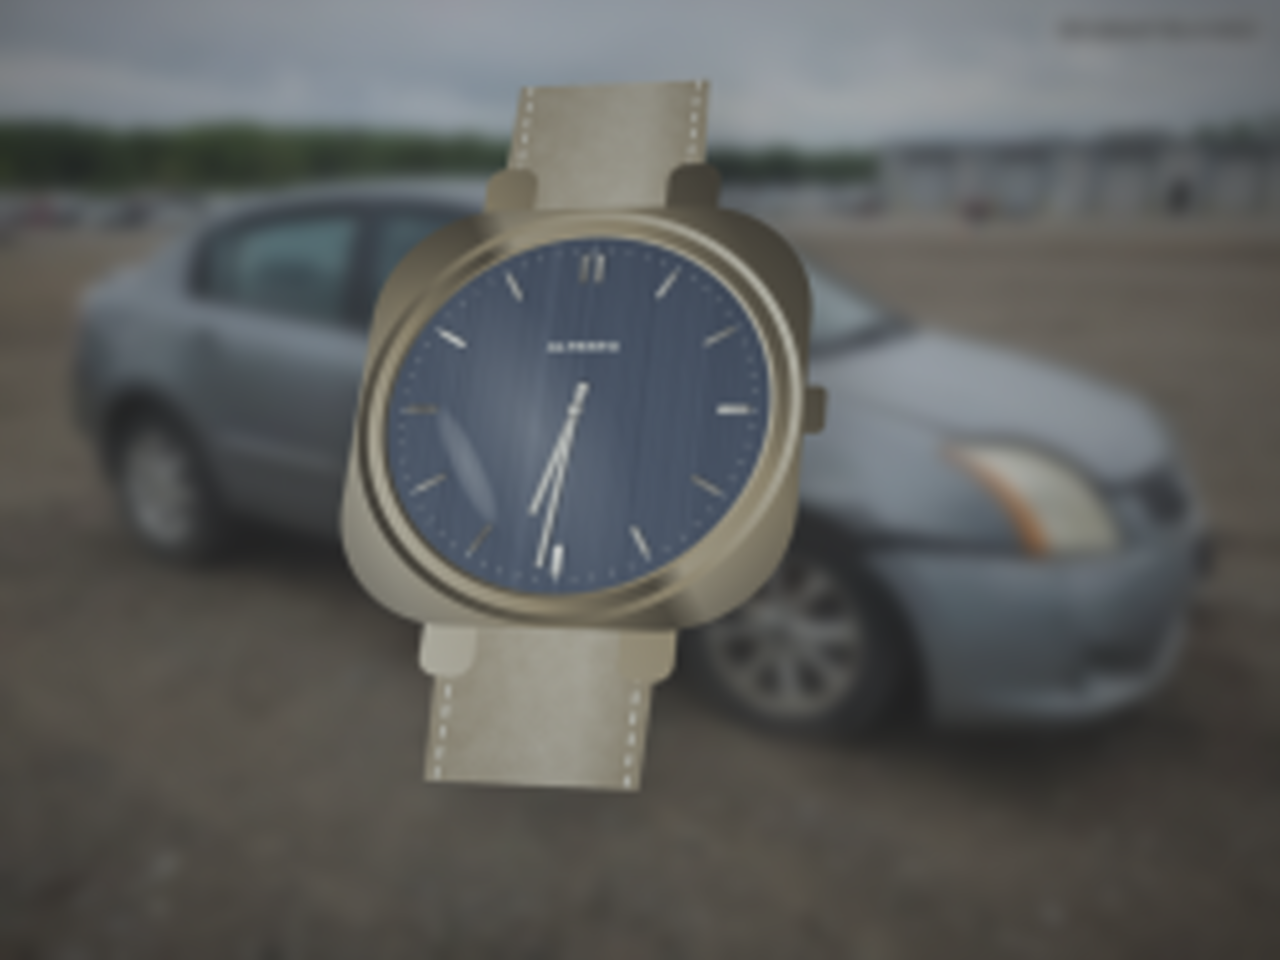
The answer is 6:31
